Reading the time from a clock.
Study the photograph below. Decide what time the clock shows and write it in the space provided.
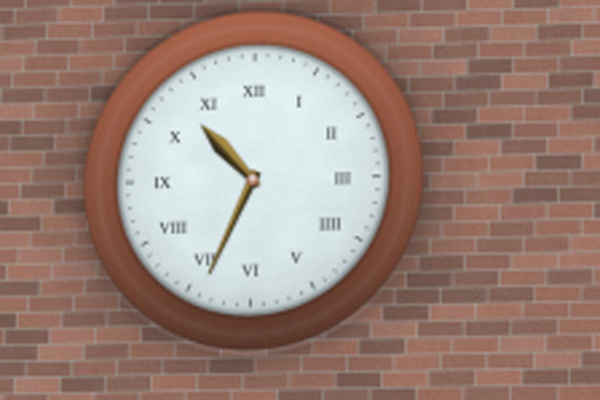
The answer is 10:34
